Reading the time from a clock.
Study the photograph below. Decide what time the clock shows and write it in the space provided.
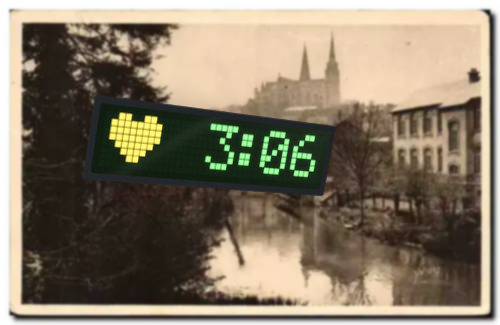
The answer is 3:06
